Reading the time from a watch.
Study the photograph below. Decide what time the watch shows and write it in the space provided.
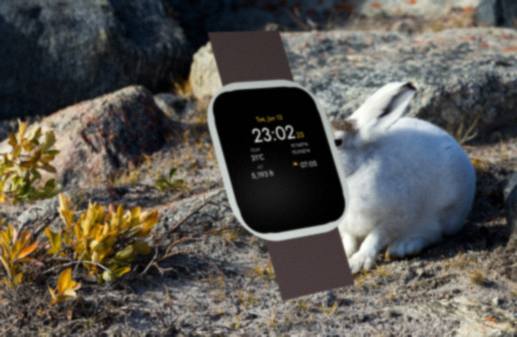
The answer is 23:02
